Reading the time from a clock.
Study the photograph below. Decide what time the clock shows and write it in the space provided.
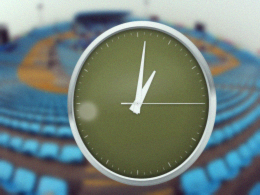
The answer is 1:01:15
